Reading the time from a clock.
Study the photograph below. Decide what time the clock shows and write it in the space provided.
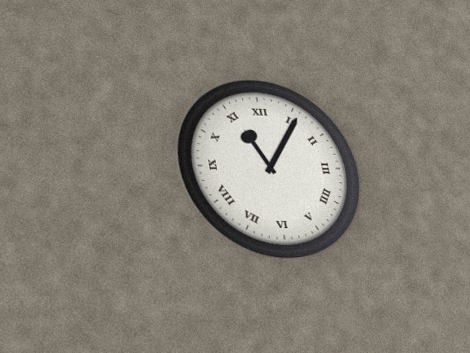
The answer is 11:06
